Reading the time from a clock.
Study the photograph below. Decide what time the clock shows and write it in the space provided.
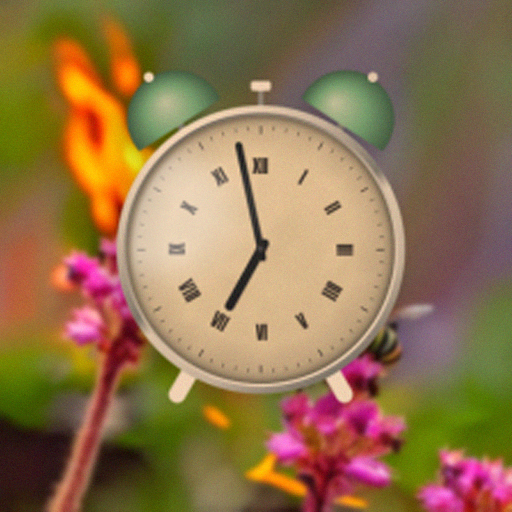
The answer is 6:58
